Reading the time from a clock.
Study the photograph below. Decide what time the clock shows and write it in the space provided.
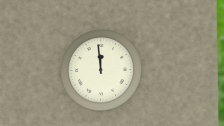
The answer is 11:59
